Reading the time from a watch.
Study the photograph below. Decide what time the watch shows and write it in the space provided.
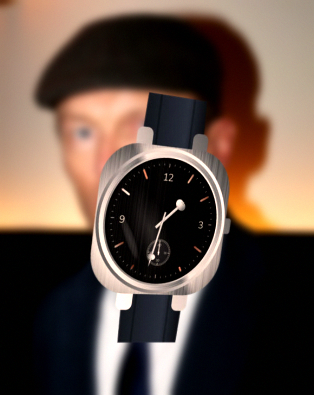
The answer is 1:32
